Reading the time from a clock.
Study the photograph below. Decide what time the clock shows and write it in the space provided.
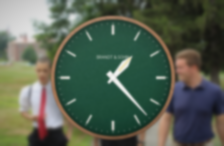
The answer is 1:23
